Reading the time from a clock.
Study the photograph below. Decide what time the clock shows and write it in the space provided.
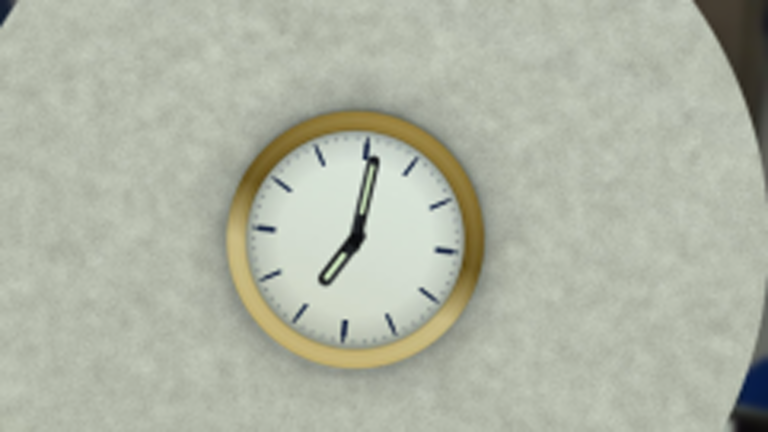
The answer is 7:01
